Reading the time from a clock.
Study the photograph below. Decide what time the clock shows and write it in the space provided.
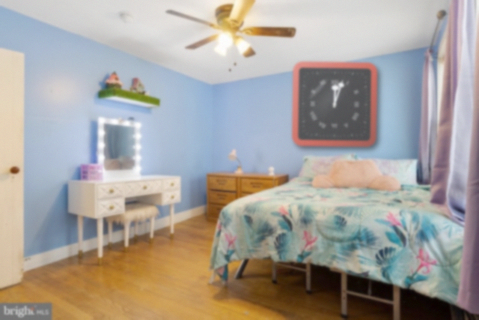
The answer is 12:03
